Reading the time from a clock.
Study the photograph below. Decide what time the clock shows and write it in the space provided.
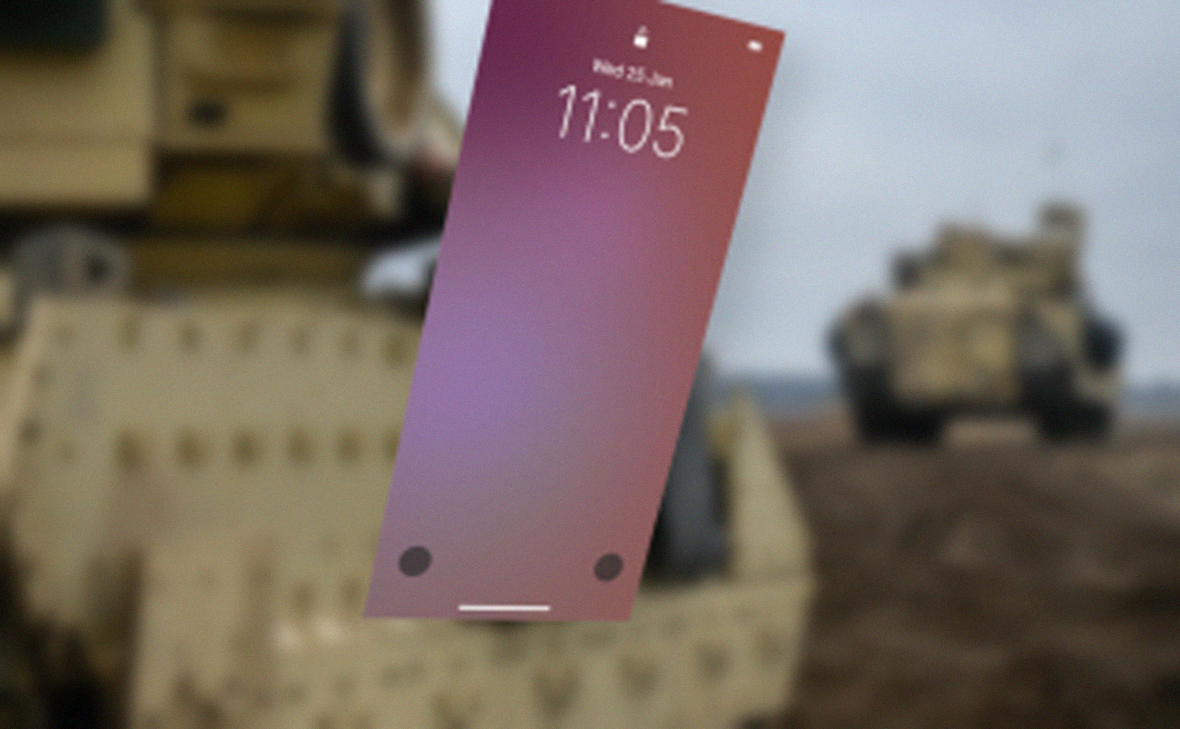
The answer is 11:05
